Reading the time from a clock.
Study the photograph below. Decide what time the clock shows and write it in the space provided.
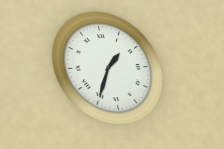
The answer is 1:35
